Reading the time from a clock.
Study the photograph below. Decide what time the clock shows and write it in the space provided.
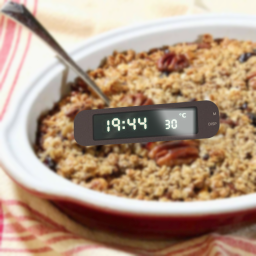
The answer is 19:44
